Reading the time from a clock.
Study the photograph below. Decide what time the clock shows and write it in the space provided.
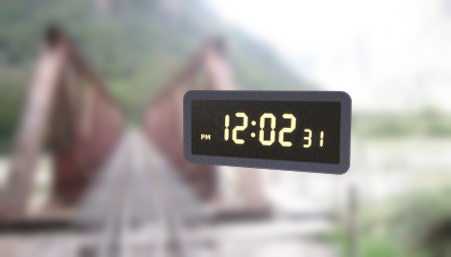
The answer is 12:02:31
